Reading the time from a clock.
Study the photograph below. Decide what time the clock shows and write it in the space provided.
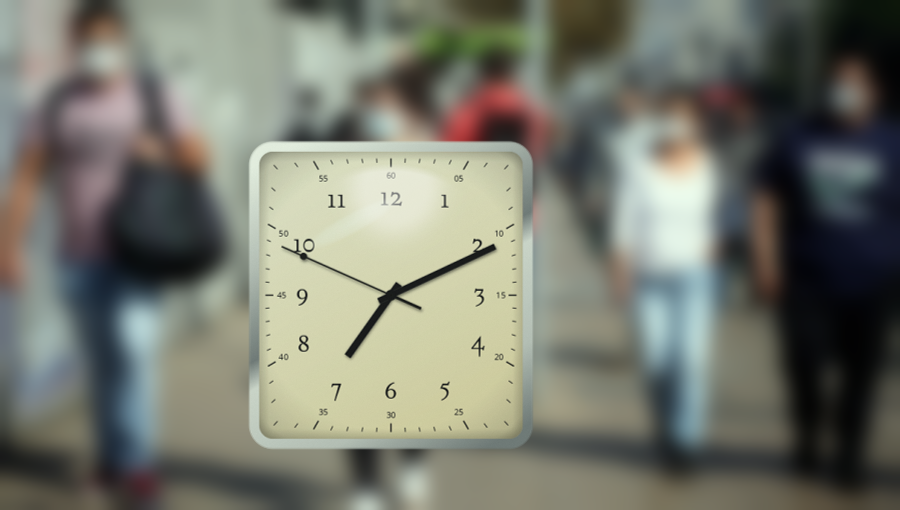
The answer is 7:10:49
